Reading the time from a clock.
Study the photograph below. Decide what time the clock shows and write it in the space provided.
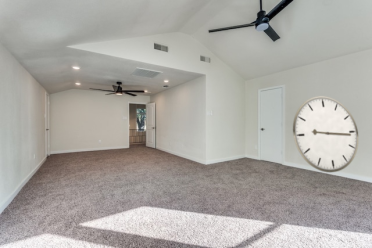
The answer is 9:16
